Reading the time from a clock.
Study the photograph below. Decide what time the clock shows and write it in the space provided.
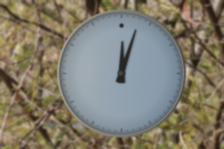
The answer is 12:03
